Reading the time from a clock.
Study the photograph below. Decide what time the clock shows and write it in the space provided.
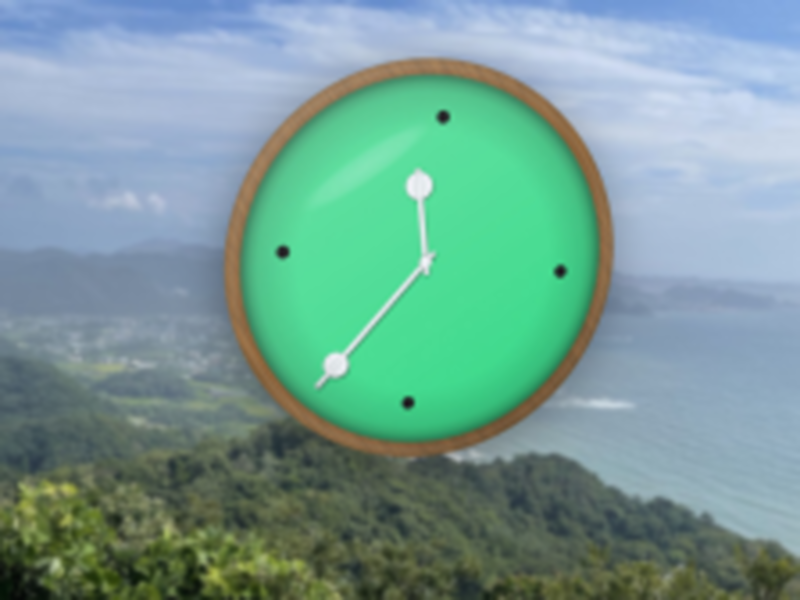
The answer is 11:36
